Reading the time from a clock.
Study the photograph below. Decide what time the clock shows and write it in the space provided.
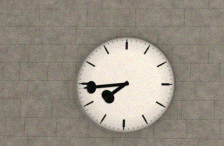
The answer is 7:44
